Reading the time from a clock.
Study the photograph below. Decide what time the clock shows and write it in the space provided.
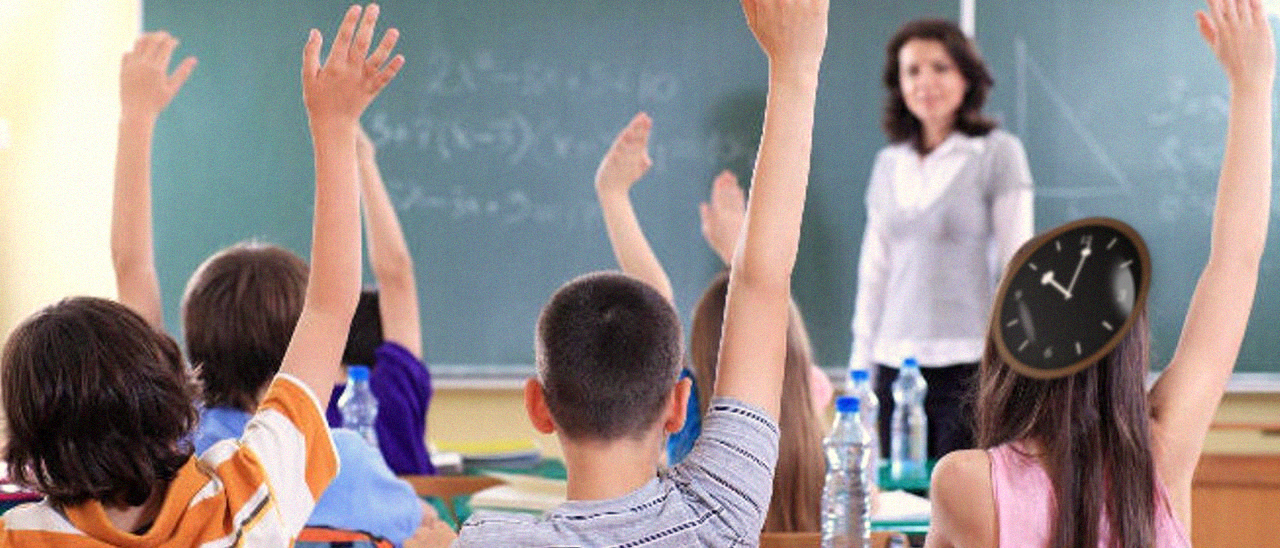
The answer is 10:01
